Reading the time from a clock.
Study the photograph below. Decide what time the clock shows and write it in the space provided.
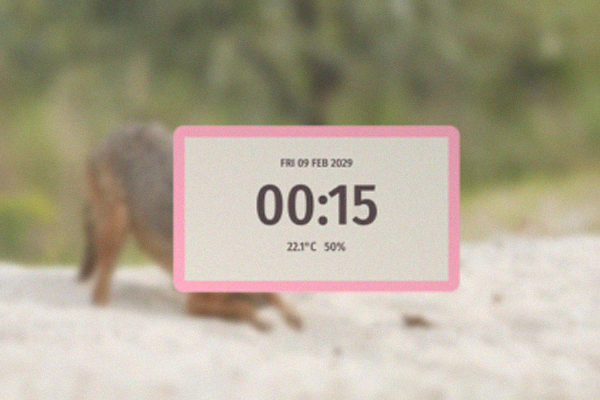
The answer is 0:15
